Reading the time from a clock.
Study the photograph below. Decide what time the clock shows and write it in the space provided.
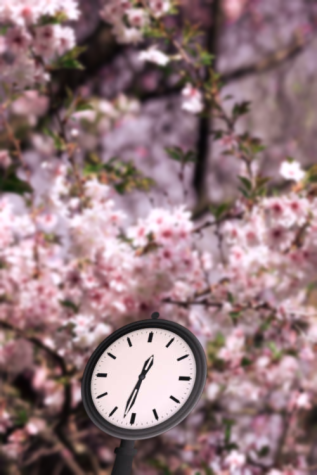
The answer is 12:32
